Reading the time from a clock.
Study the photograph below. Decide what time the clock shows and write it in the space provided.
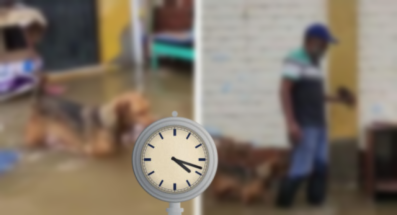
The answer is 4:18
